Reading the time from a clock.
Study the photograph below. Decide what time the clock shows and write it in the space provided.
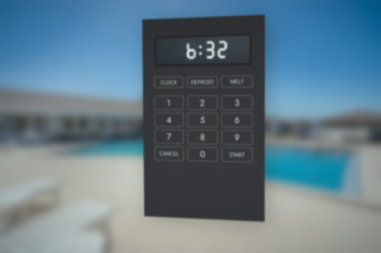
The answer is 6:32
